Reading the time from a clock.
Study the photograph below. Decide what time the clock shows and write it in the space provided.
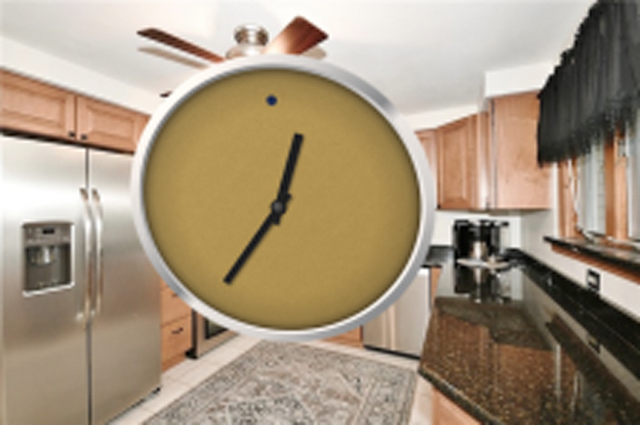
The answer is 12:36
